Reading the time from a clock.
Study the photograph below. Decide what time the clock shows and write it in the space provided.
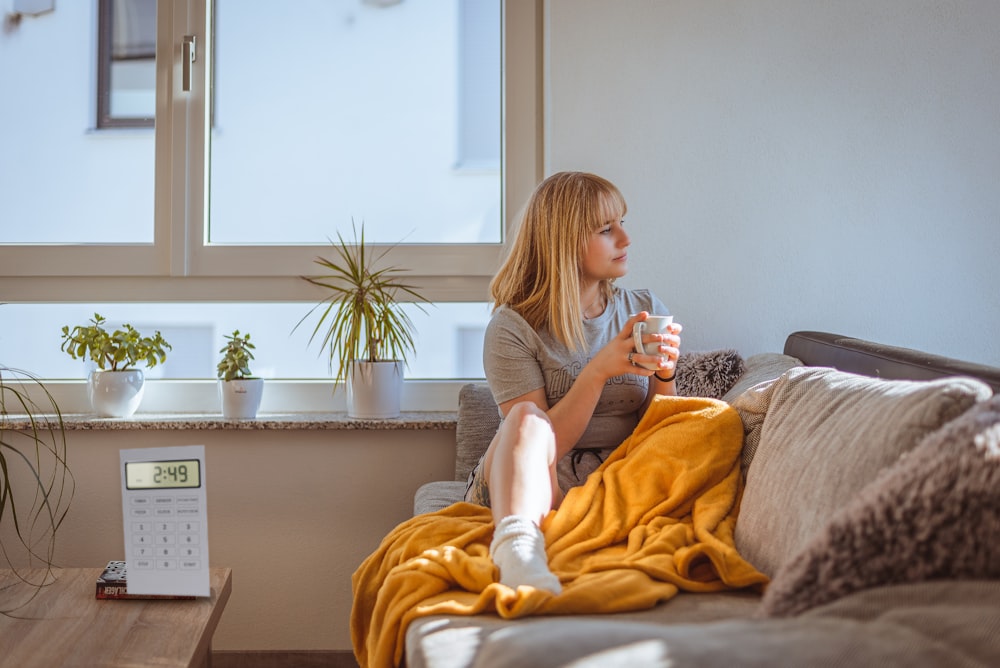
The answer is 2:49
